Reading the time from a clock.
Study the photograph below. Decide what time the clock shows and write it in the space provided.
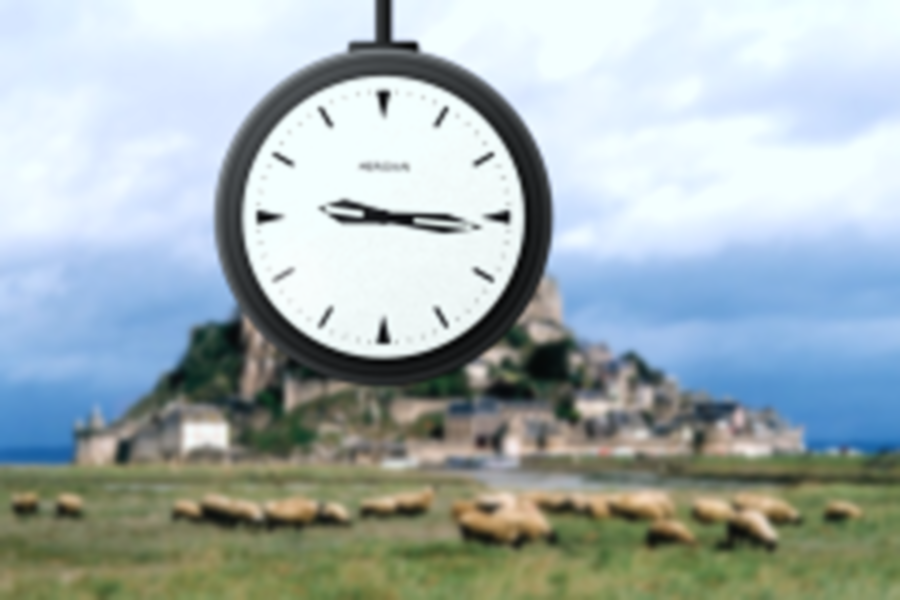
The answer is 9:16
